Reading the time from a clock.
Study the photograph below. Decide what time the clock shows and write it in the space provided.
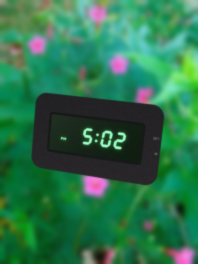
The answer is 5:02
